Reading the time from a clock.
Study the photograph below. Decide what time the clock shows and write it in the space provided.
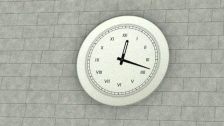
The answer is 12:18
